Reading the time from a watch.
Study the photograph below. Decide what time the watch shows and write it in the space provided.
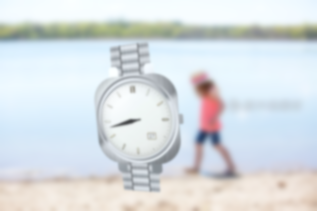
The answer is 8:43
